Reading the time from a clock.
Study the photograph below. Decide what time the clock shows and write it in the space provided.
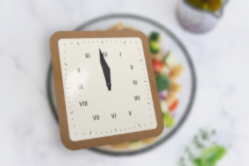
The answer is 11:59
